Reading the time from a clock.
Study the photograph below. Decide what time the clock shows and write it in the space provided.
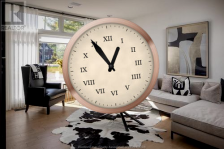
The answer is 12:55
